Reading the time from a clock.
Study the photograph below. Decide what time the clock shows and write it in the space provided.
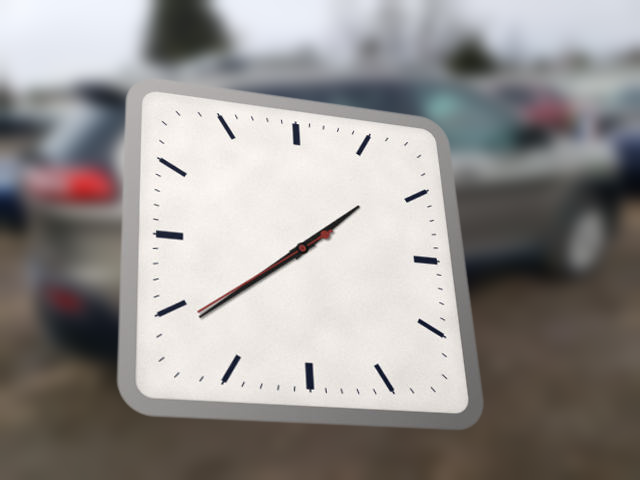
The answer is 1:38:39
